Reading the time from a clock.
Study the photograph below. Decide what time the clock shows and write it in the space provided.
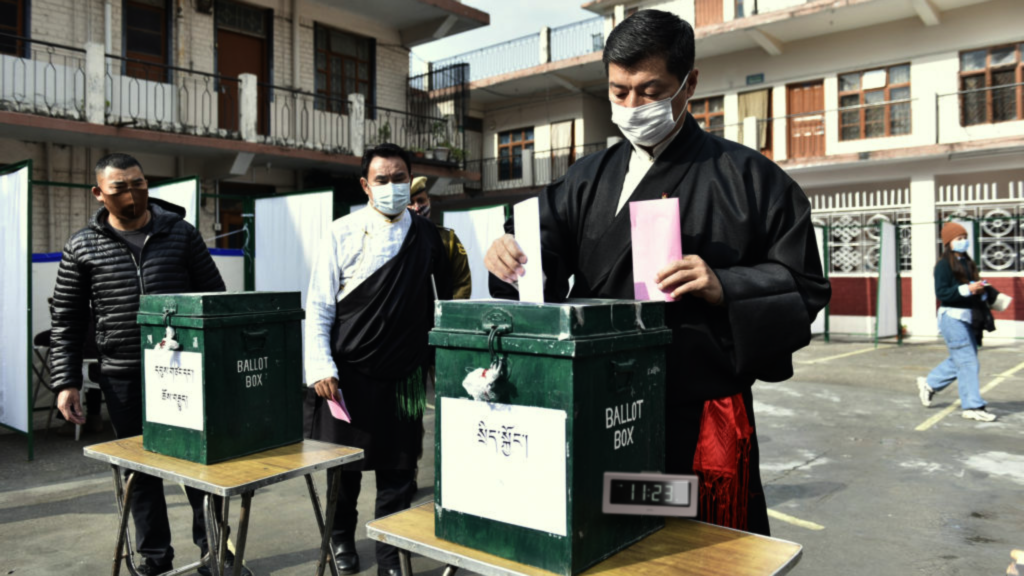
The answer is 11:23
